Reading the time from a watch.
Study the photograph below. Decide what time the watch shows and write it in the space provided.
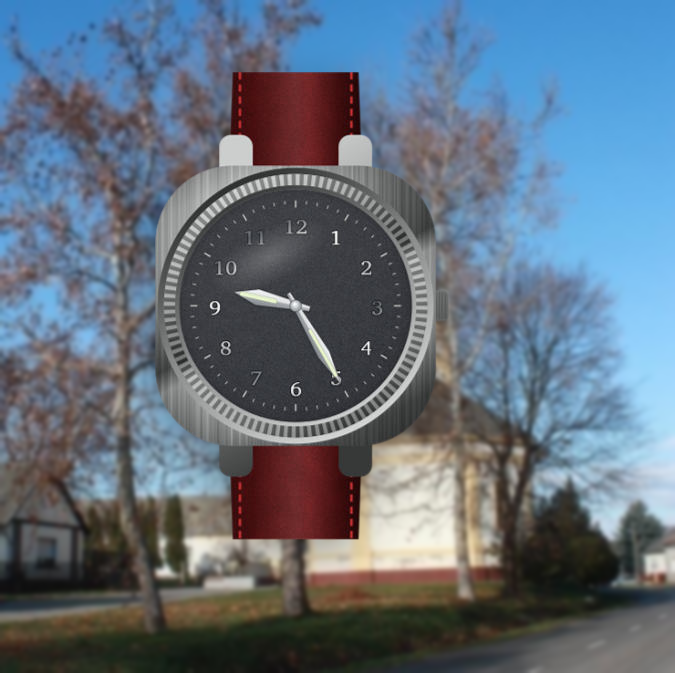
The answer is 9:25
